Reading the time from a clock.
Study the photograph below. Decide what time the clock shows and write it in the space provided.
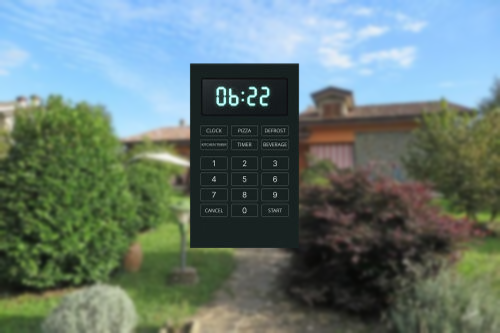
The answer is 6:22
